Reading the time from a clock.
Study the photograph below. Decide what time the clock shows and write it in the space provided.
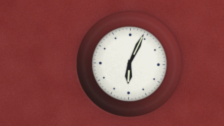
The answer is 6:04
